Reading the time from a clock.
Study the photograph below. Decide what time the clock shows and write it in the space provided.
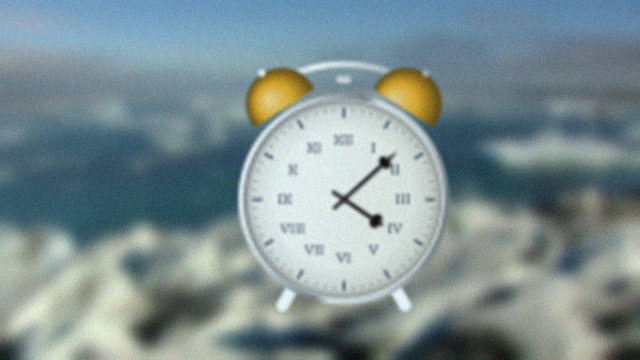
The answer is 4:08
